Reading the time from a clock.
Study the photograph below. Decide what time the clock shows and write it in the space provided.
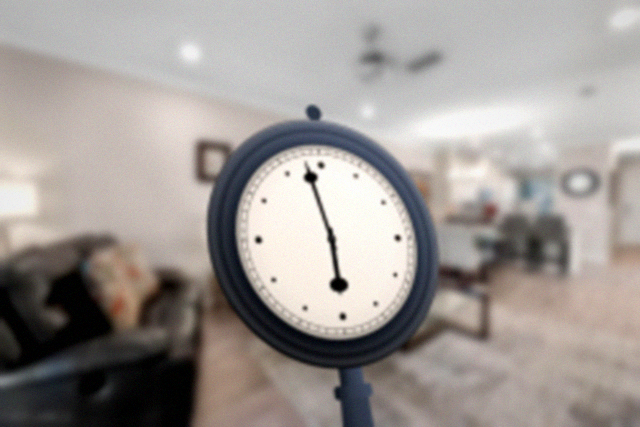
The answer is 5:58
